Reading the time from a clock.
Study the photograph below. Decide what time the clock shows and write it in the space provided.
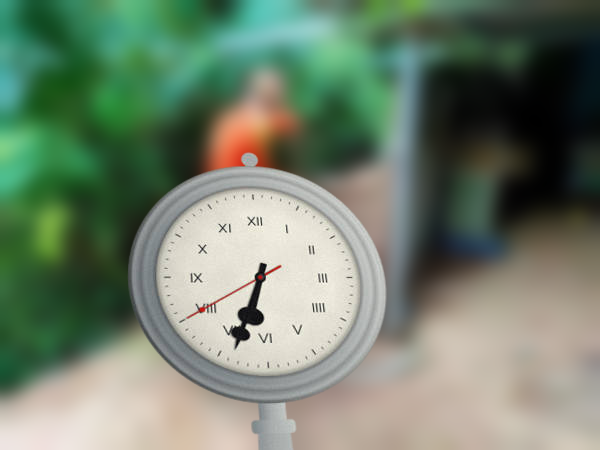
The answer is 6:33:40
